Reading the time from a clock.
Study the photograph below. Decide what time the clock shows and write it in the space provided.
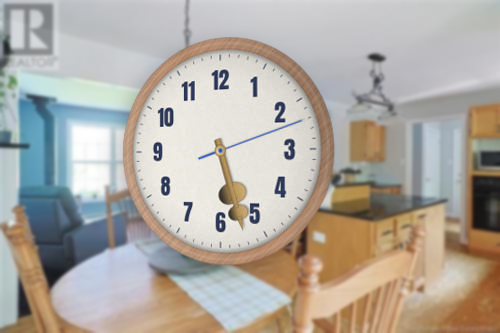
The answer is 5:27:12
